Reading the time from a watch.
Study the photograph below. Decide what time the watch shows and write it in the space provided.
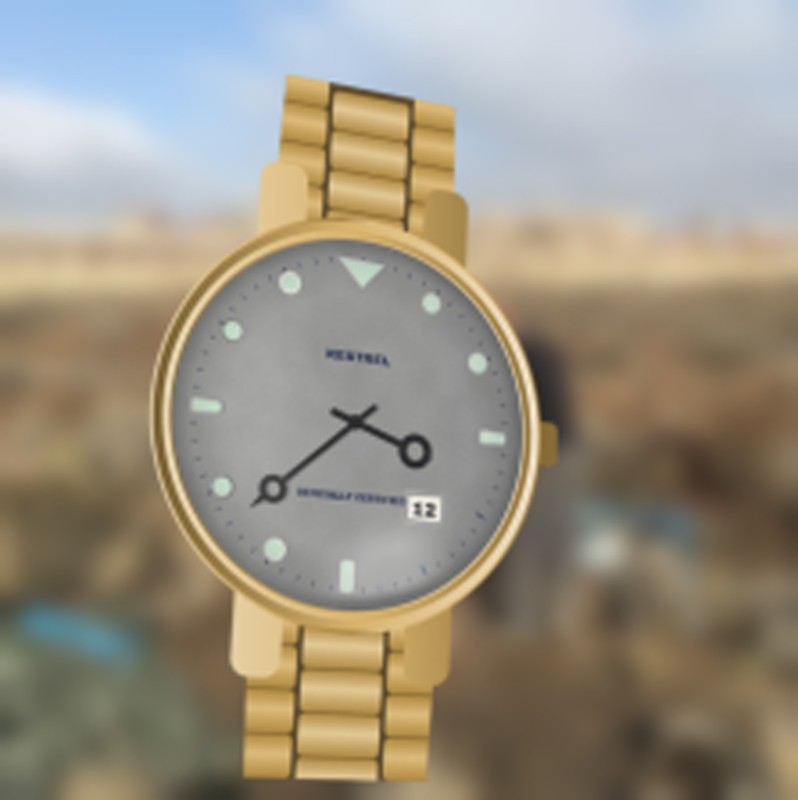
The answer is 3:38
